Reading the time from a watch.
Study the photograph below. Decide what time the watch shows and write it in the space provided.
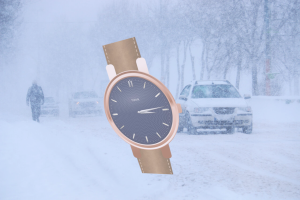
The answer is 3:14
